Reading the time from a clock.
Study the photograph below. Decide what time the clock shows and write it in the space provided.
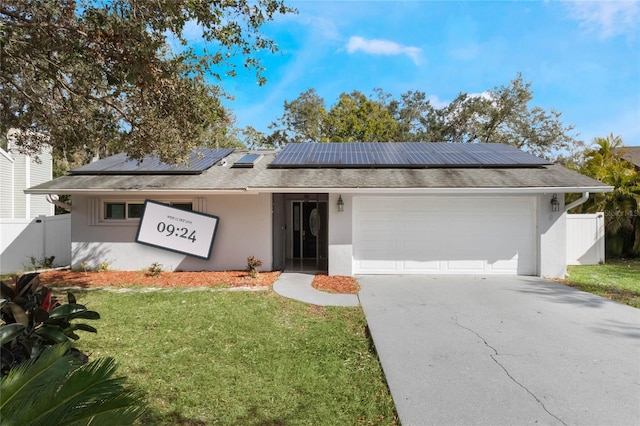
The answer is 9:24
